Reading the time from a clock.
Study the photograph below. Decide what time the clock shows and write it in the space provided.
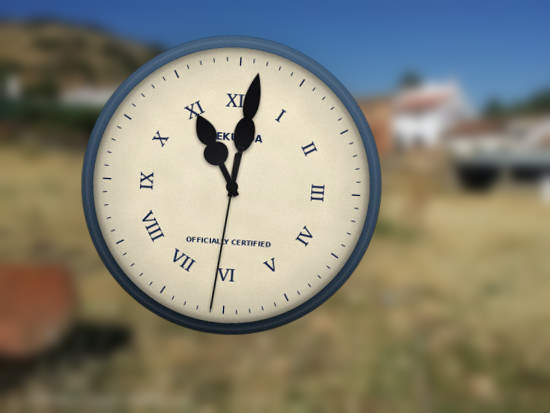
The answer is 11:01:31
